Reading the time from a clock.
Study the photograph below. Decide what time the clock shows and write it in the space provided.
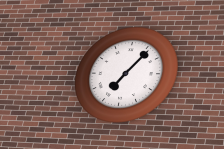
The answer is 7:06
